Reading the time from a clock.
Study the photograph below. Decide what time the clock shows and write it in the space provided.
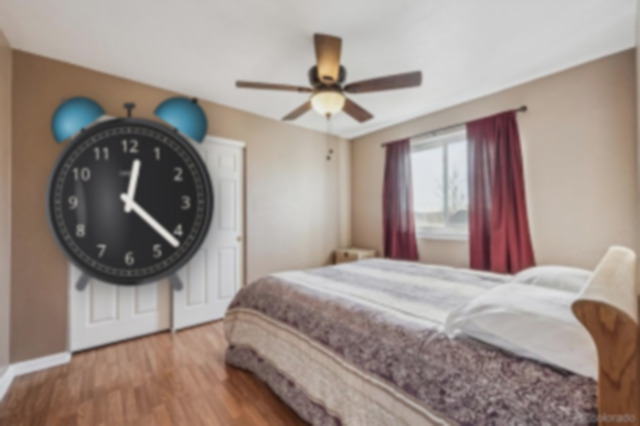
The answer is 12:22
